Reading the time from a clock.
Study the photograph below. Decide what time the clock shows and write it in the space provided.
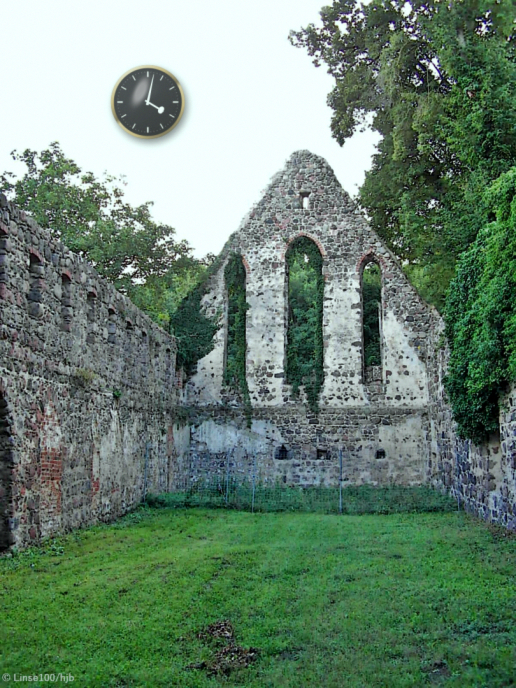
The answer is 4:02
